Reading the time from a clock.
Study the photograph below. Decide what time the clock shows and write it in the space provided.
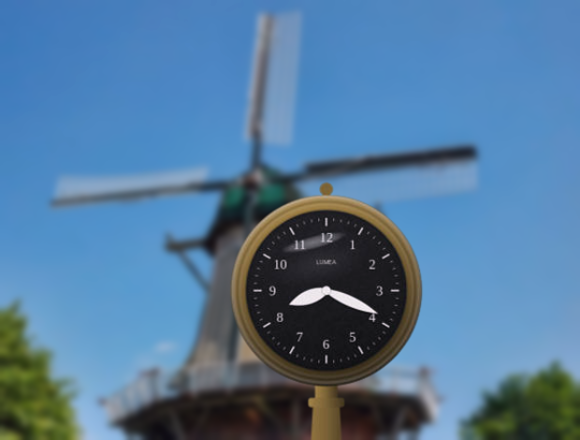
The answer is 8:19
